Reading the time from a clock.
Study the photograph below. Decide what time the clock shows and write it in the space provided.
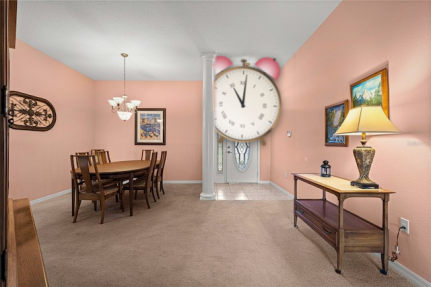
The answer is 11:01
